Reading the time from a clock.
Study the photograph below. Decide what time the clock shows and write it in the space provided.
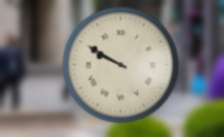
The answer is 9:50
